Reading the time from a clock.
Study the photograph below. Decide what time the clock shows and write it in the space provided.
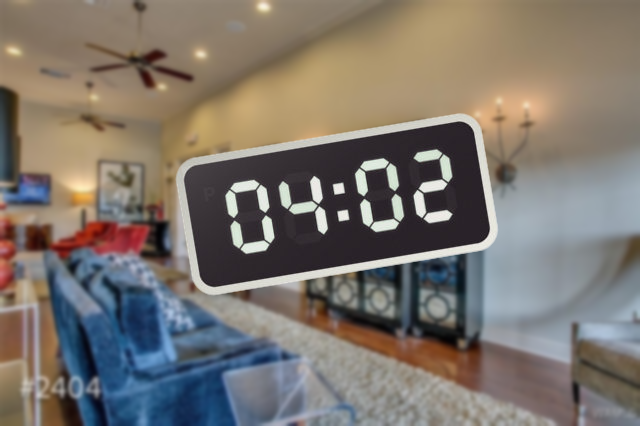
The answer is 4:02
